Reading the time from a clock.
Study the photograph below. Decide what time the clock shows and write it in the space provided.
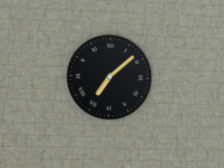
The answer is 7:08
